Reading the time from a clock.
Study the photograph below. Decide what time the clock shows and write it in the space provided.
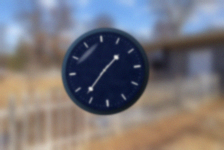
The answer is 1:37
